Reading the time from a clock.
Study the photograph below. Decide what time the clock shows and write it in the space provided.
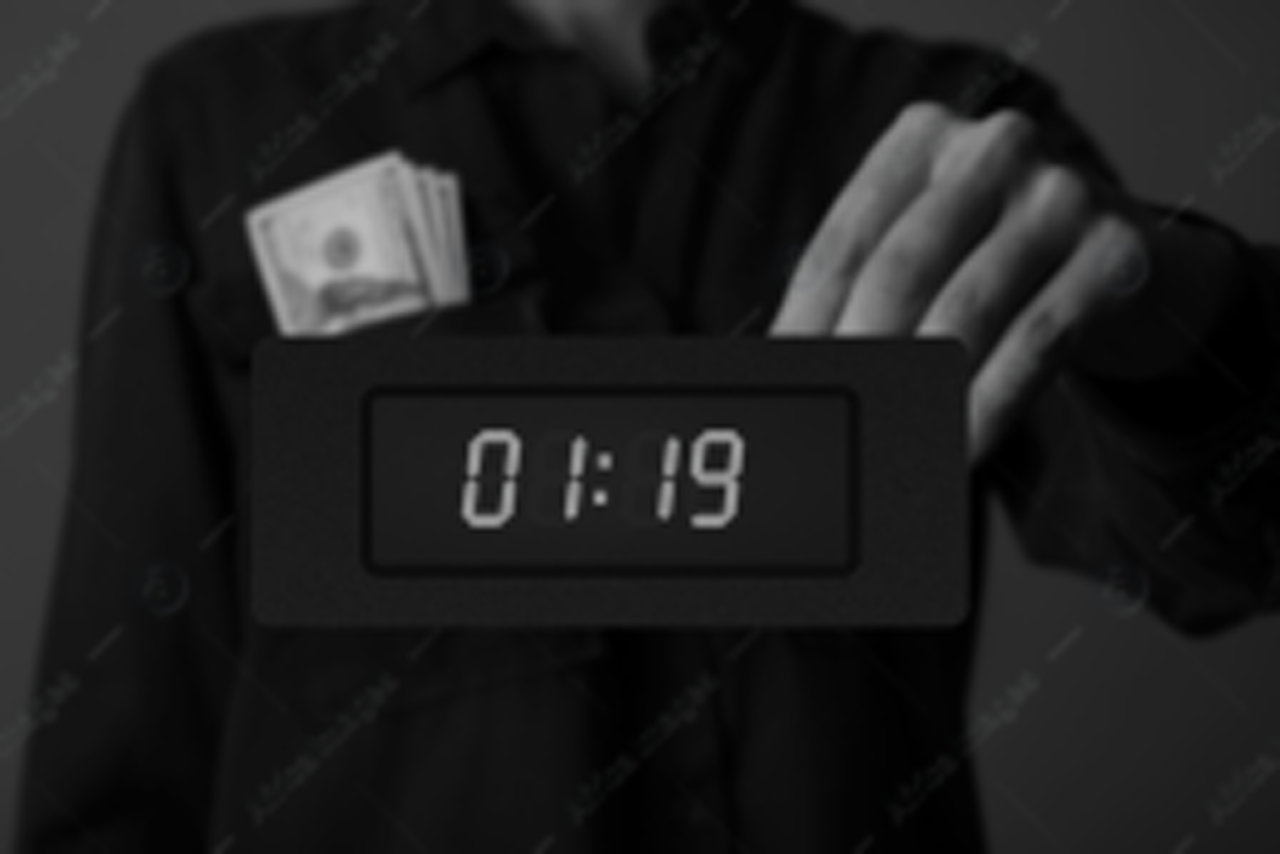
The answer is 1:19
